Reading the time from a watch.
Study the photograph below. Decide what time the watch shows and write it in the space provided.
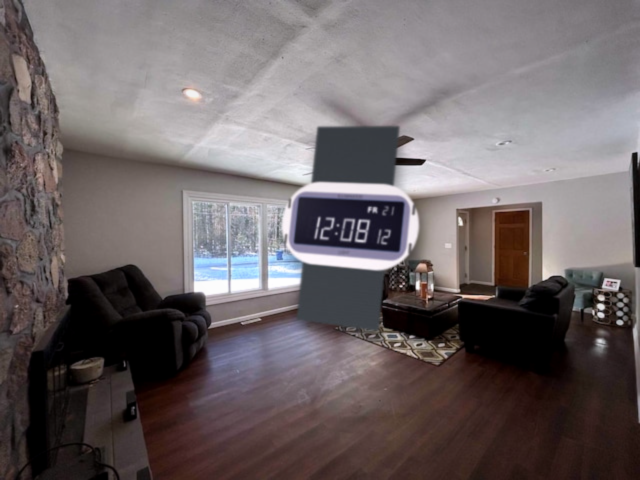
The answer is 12:08:12
